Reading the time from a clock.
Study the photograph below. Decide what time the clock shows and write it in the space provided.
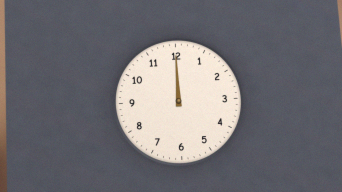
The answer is 12:00
